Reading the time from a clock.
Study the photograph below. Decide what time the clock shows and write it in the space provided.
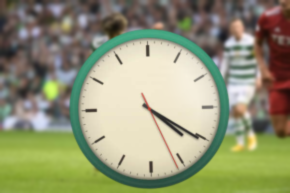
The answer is 4:20:26
